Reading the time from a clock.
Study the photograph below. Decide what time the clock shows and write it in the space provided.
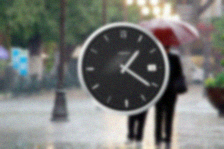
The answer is 1:21
